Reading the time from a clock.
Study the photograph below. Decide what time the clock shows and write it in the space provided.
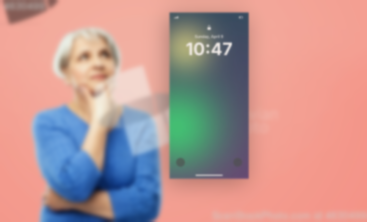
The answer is 10:47
